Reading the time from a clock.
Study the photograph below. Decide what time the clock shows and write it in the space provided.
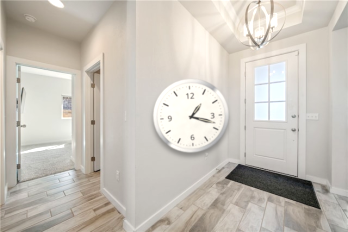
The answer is 1:18
